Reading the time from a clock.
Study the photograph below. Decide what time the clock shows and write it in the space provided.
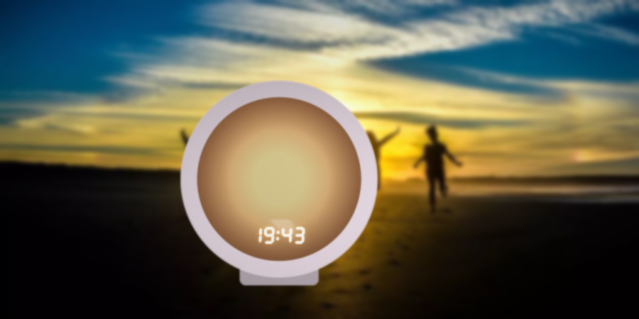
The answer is 19:43
